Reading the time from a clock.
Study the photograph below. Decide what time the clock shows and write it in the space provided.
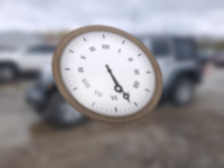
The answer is 5:26
